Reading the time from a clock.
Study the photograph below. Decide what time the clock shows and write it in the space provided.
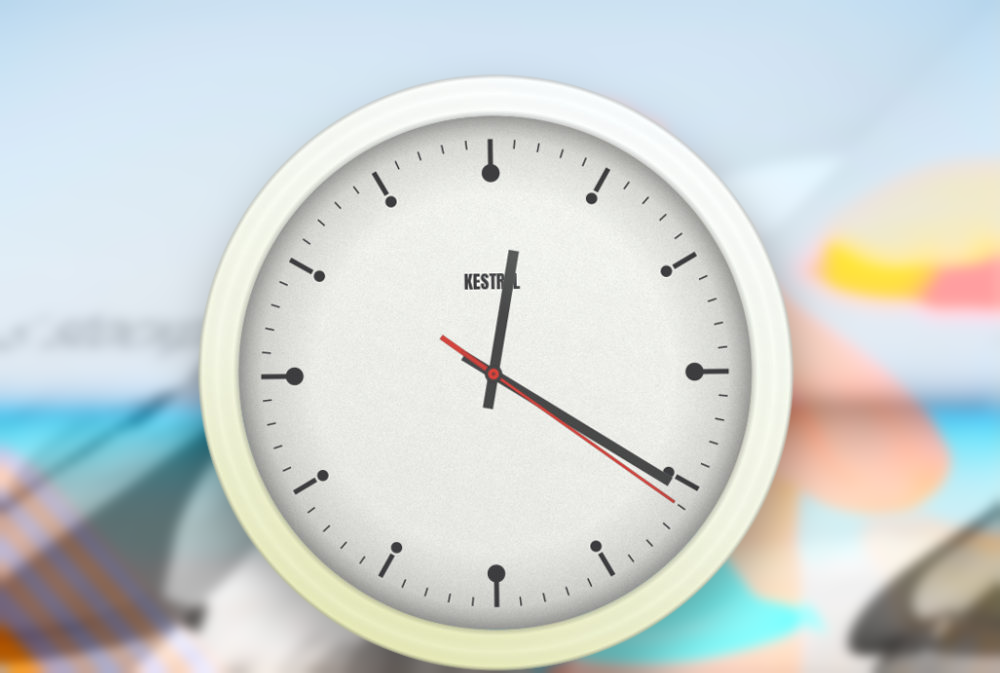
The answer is 12:20:21
